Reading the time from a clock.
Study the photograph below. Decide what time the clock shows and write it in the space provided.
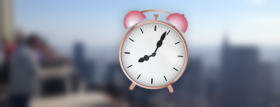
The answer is 8:04
